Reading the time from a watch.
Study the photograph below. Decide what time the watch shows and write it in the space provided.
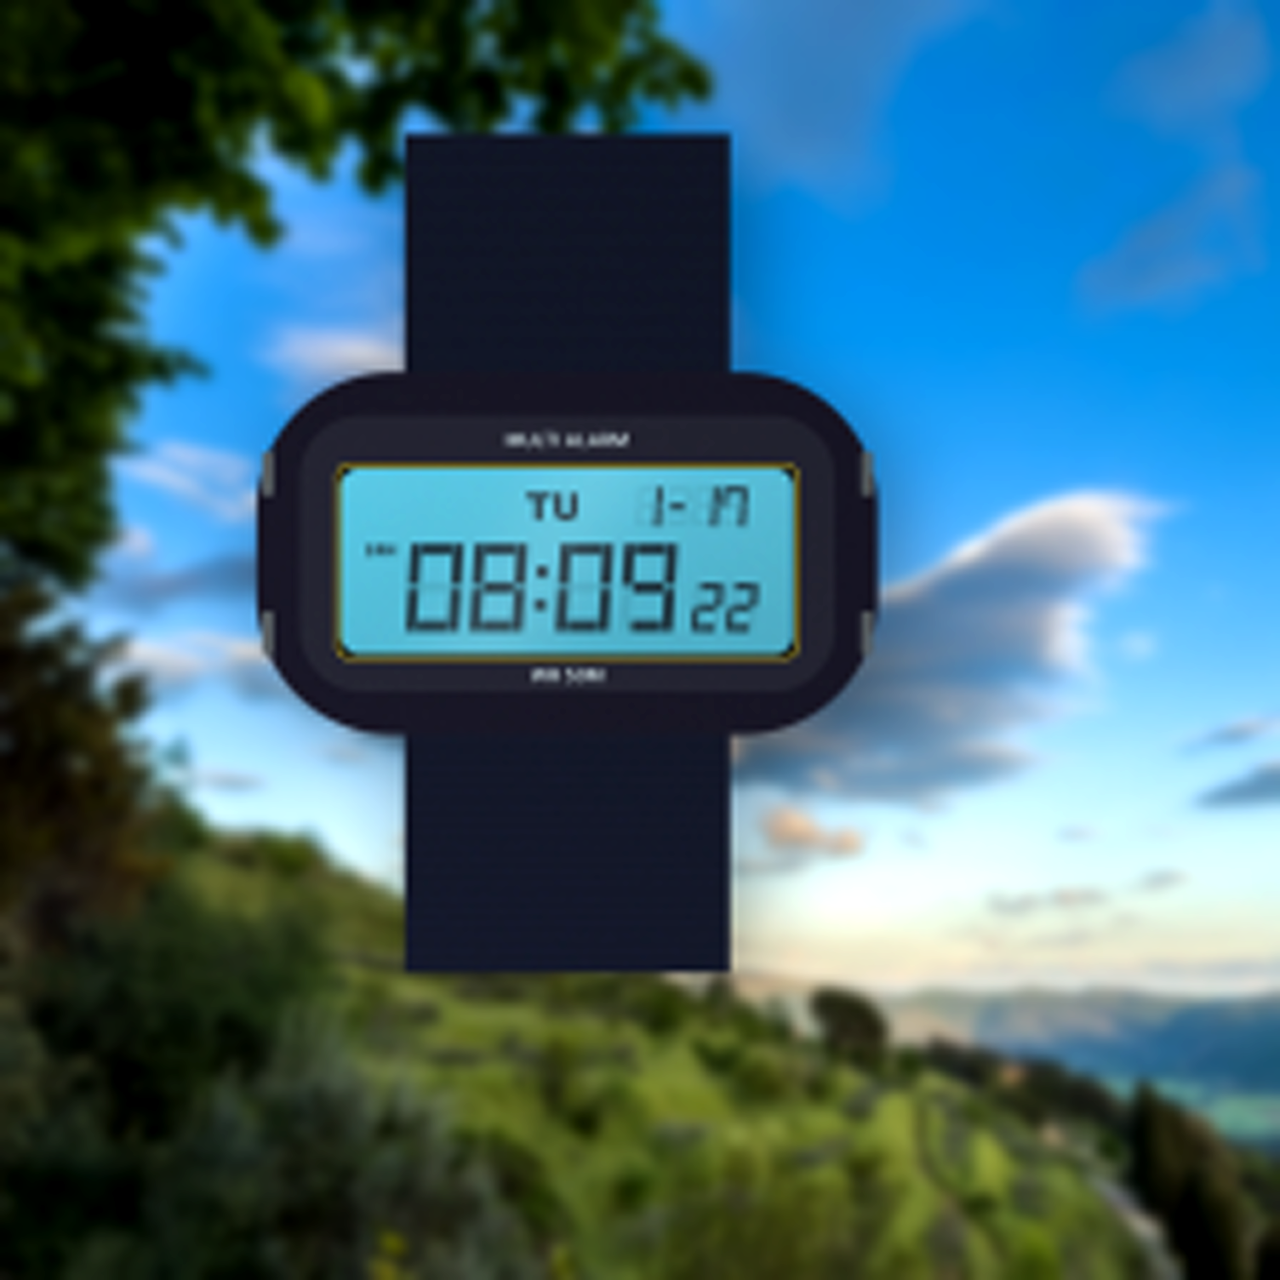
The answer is 8:09:22
